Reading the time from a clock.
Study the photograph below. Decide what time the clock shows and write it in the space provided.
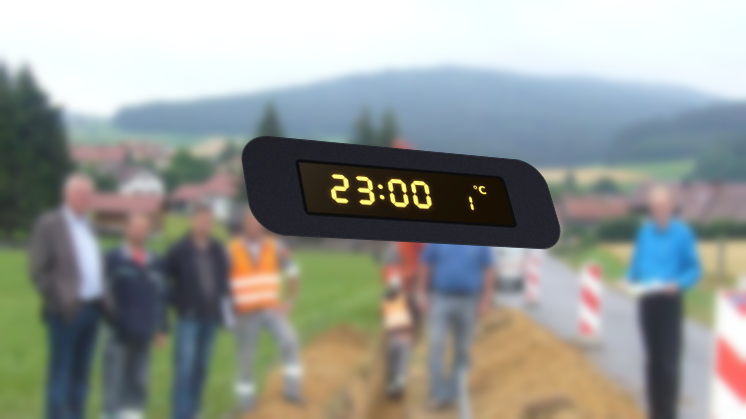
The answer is 23:00
